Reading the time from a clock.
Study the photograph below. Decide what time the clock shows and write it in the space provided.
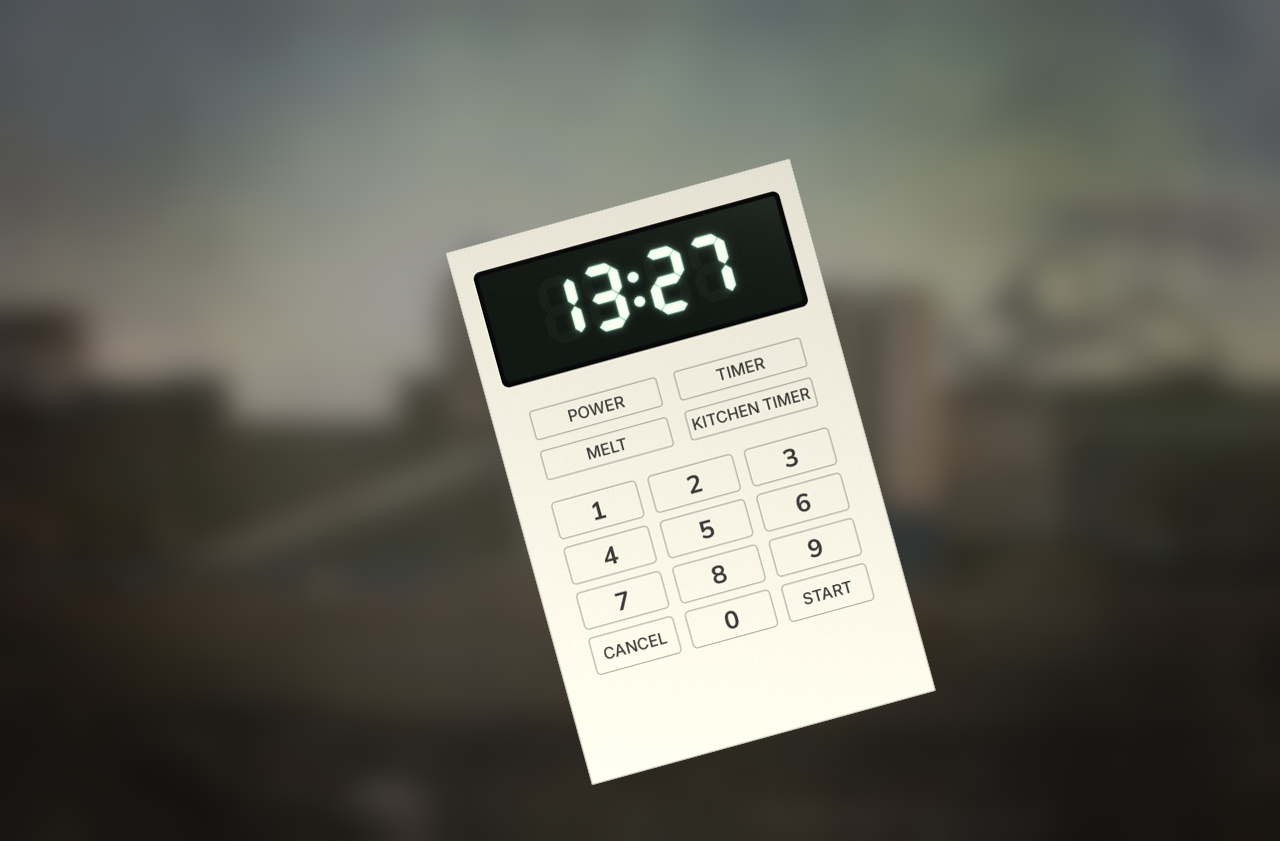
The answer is 13:27
